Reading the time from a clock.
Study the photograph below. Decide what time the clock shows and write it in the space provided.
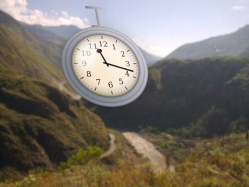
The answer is 11:18
